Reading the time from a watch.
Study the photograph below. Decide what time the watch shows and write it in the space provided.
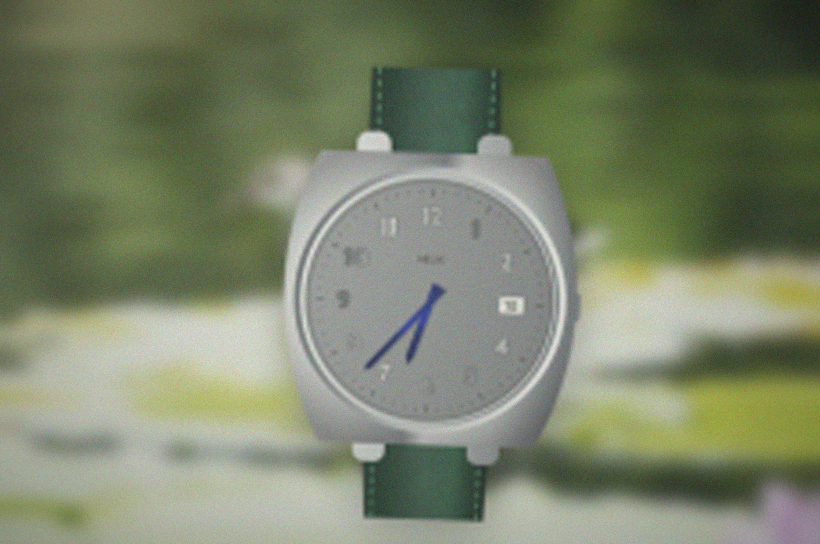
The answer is 6:37
